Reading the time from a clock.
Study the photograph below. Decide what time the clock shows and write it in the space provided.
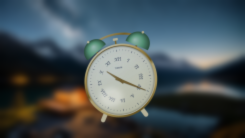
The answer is 10:20
